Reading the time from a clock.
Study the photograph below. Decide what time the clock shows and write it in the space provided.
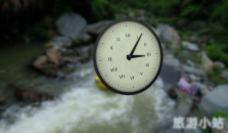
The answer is 3:06
